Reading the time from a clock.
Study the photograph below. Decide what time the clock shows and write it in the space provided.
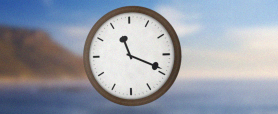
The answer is 11:19
